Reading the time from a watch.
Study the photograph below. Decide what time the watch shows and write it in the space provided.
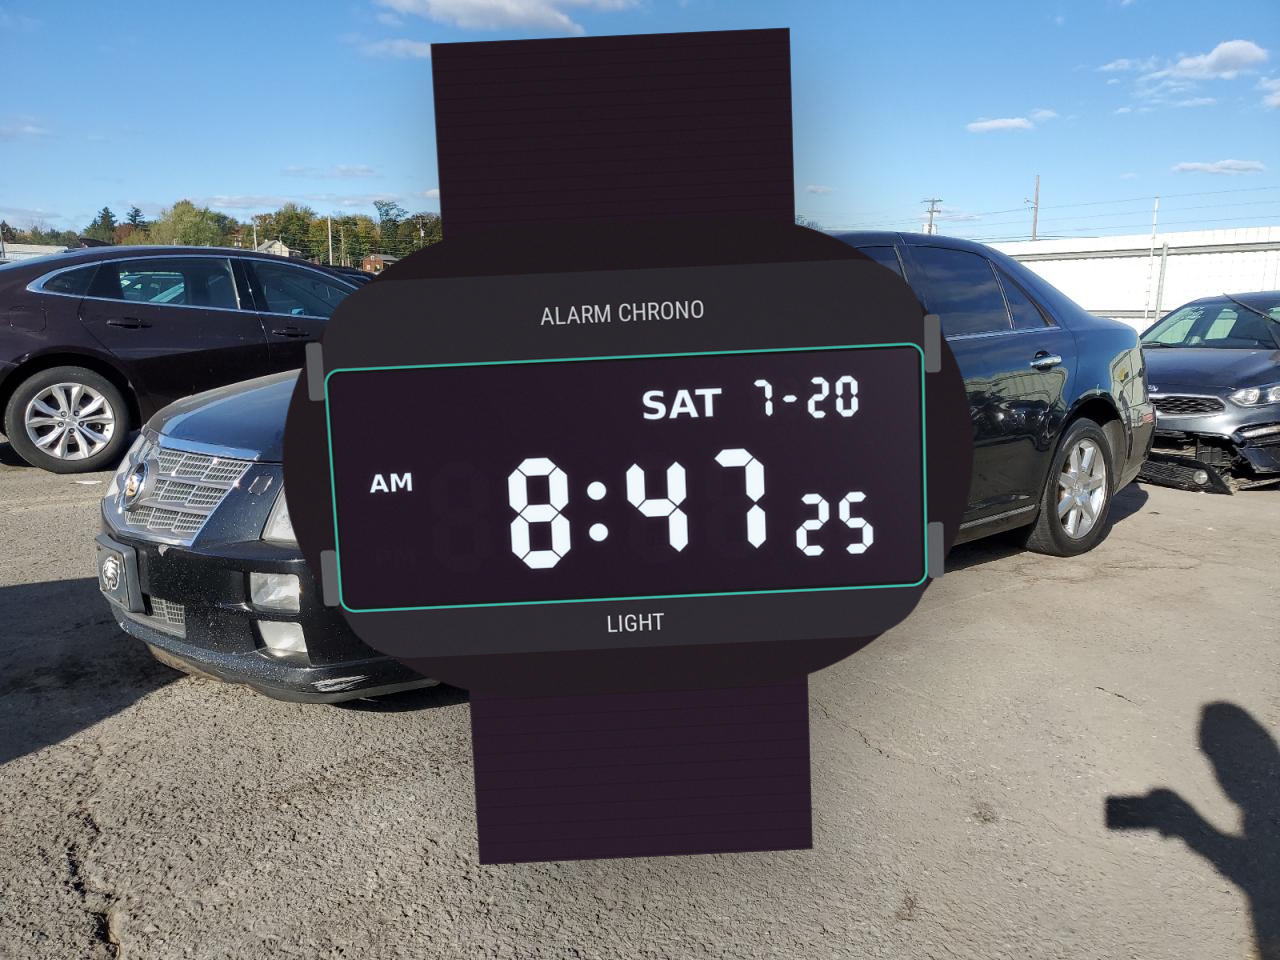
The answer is 8:47:25
